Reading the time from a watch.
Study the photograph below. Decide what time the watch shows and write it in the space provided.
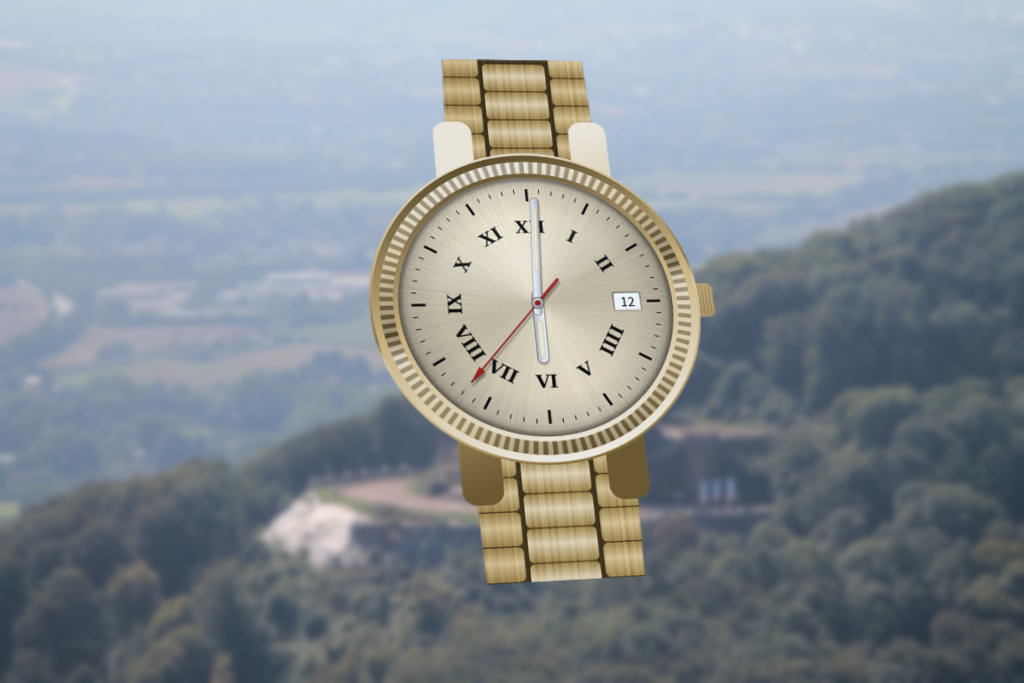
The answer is 6:00:37
